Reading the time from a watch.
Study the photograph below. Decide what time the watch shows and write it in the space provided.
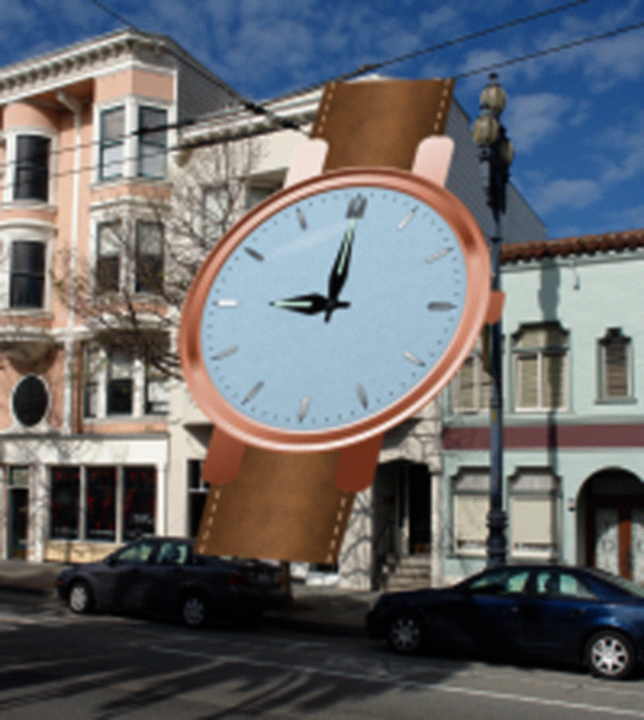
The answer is 9:00
